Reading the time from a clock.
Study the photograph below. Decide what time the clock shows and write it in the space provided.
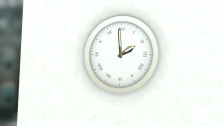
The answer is 1:59
